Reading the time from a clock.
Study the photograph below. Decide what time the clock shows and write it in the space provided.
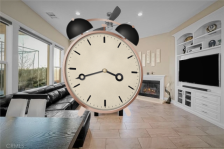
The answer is 3:42
